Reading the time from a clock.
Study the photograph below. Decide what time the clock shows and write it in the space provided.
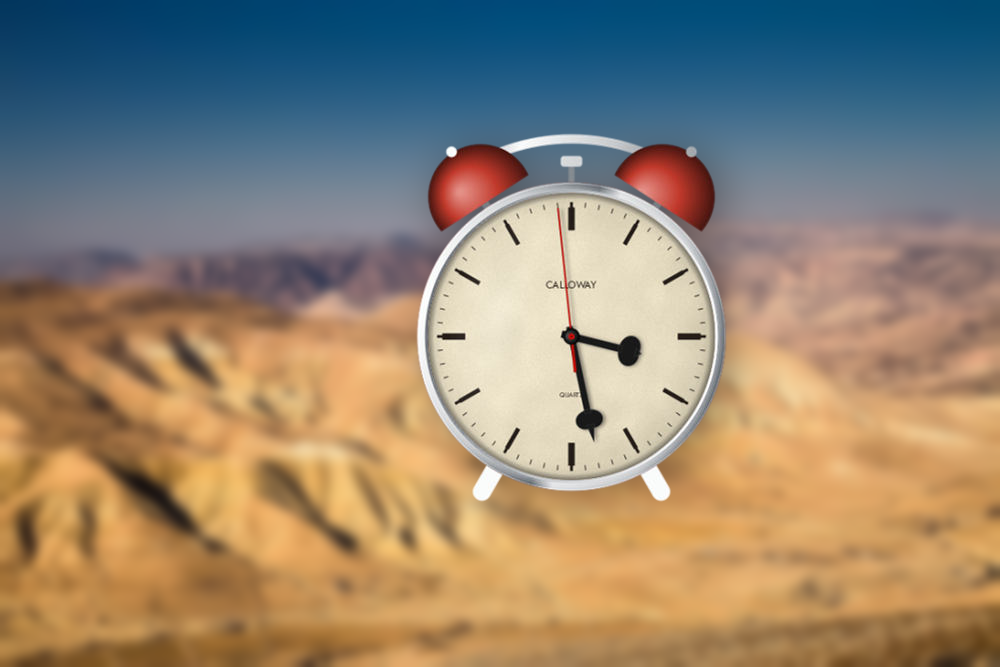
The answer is 3:27:59
